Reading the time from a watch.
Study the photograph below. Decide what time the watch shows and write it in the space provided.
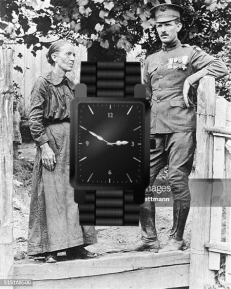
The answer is 2:50
